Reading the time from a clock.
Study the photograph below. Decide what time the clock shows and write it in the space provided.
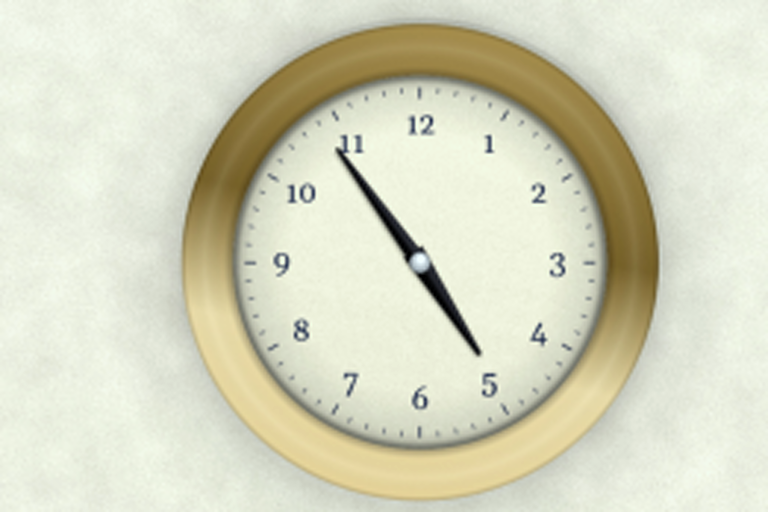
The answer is 4:54
